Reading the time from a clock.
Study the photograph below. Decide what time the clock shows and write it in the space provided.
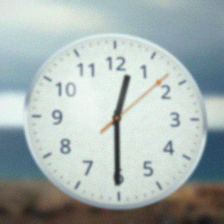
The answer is 12:30:08
